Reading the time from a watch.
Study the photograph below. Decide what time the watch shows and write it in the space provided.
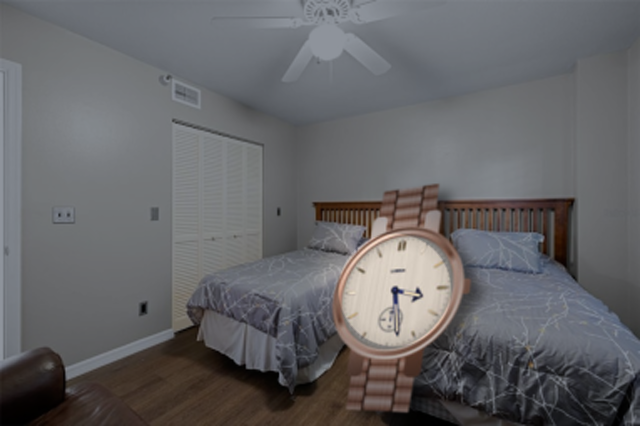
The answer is 3:28
